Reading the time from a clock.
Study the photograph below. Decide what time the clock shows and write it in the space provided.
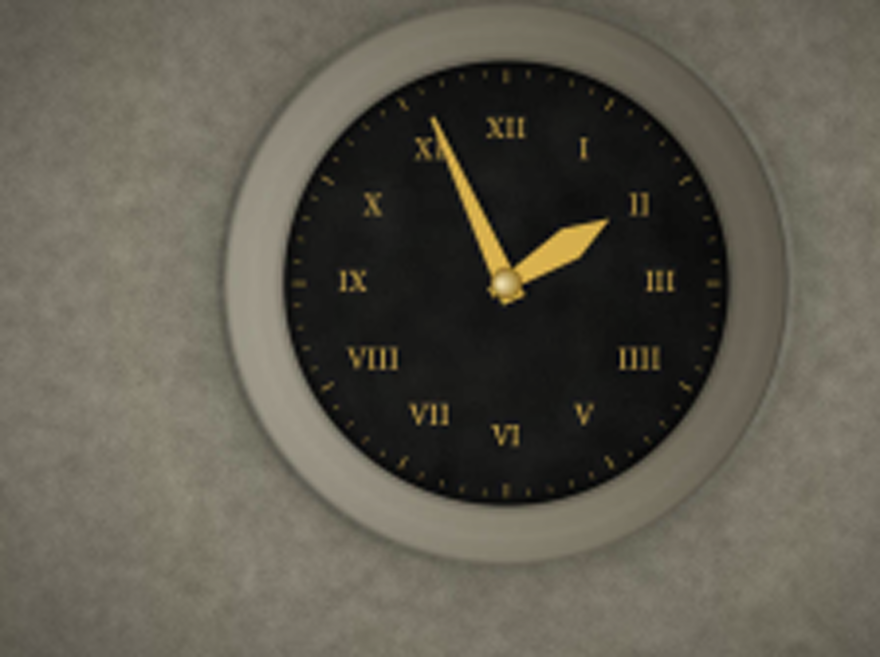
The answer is 1:56
